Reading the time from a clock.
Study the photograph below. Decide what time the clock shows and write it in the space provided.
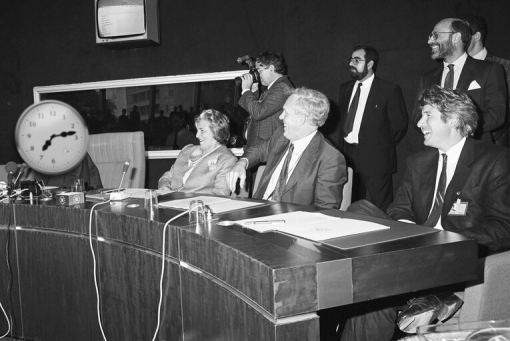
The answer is 7:13
